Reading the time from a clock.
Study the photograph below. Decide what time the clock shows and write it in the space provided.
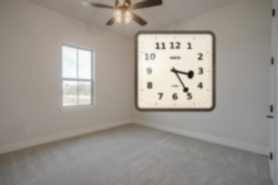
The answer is 3:25
